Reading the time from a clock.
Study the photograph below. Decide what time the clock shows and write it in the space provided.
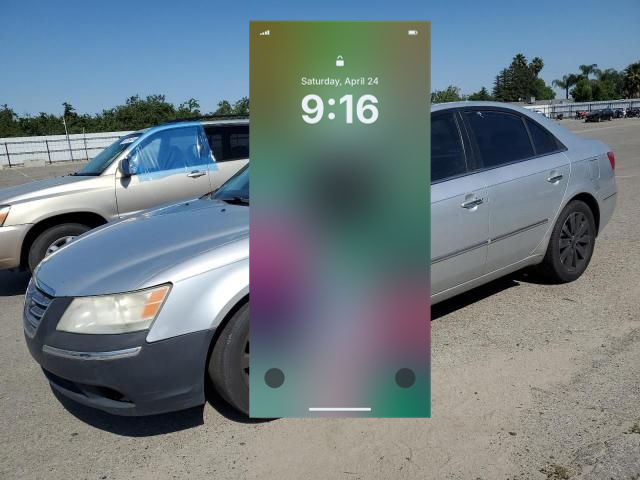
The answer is 9:16
